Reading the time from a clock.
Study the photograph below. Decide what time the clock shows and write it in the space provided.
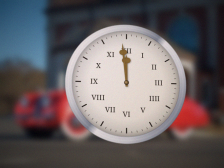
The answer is 11:59
